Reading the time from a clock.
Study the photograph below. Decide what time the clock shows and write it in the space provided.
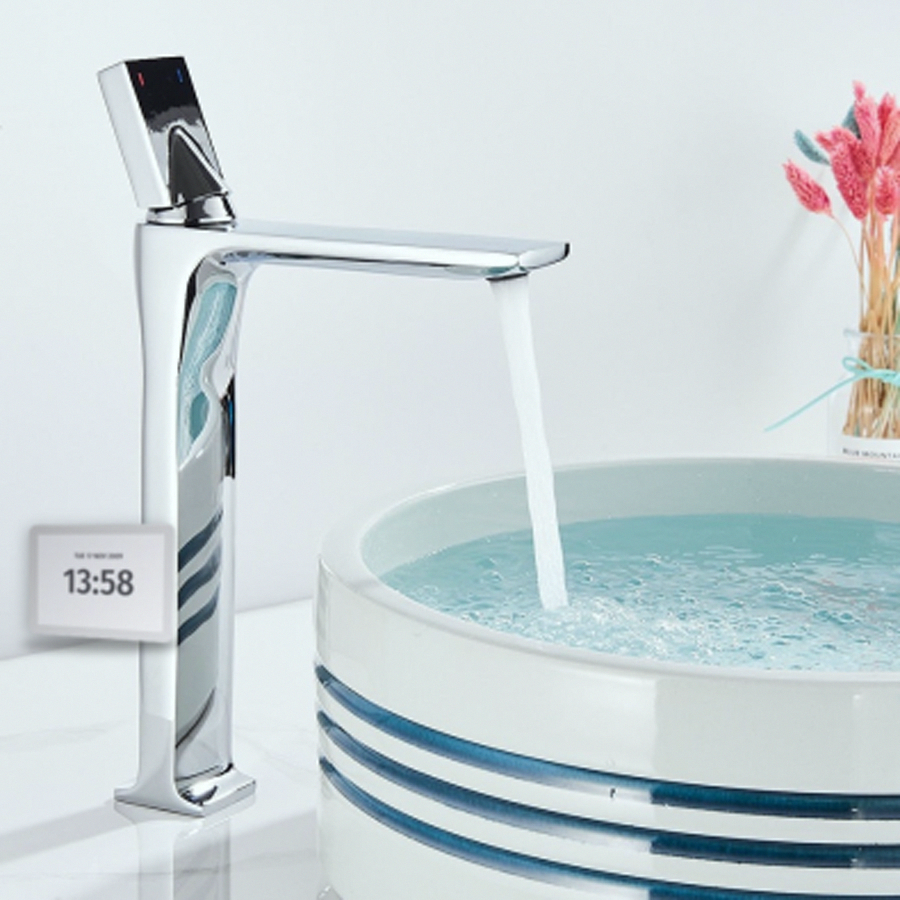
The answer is 13:58
